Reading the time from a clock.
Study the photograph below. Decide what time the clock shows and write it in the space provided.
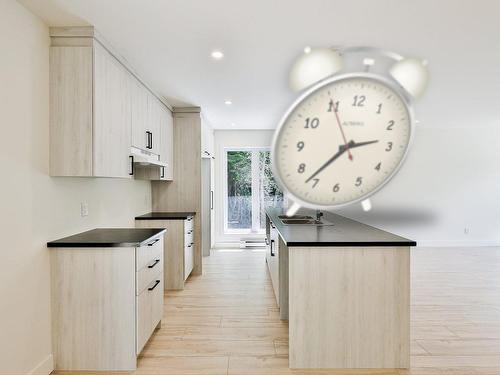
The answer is 2:36:55
